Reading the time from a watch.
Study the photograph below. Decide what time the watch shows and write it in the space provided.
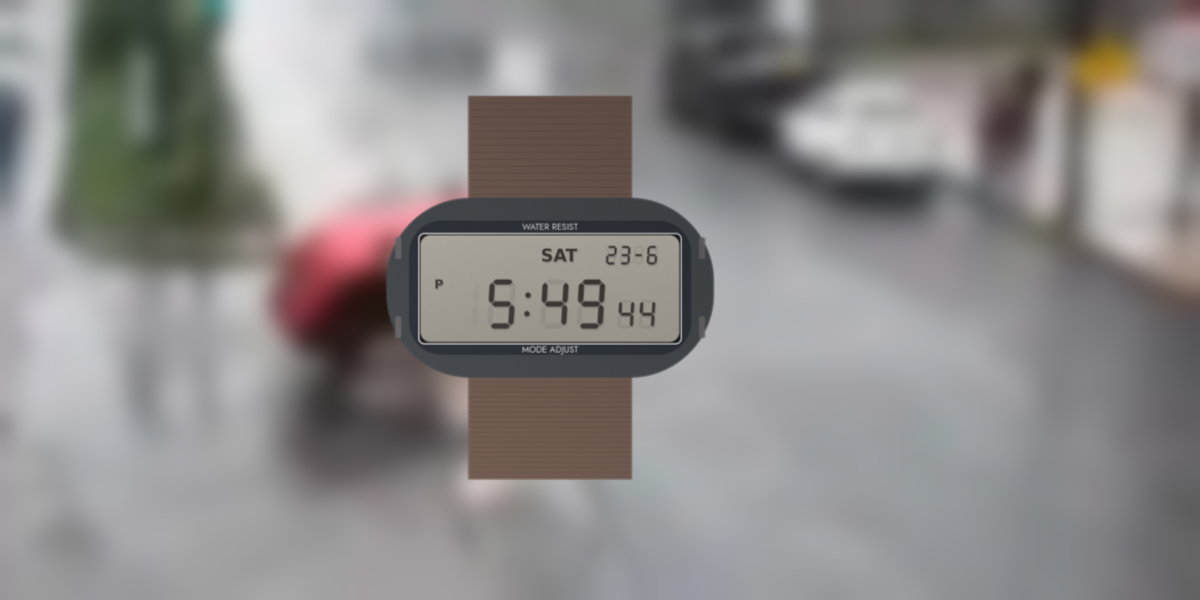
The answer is 5:49:44
